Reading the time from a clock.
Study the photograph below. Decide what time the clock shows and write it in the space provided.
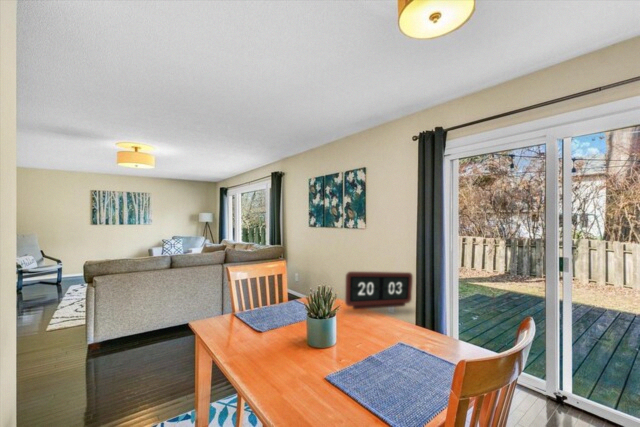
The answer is 20:03
